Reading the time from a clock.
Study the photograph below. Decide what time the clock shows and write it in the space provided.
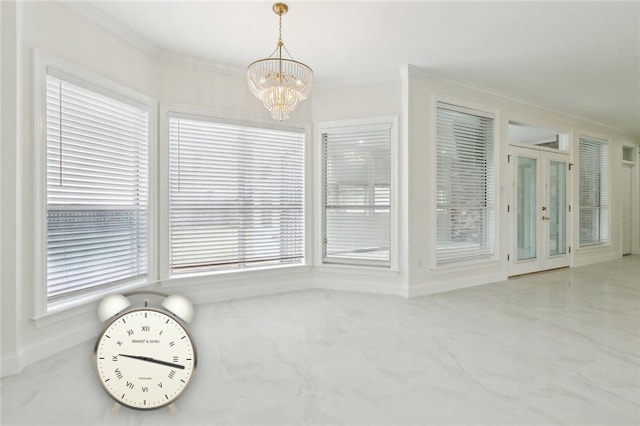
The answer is 9:17
